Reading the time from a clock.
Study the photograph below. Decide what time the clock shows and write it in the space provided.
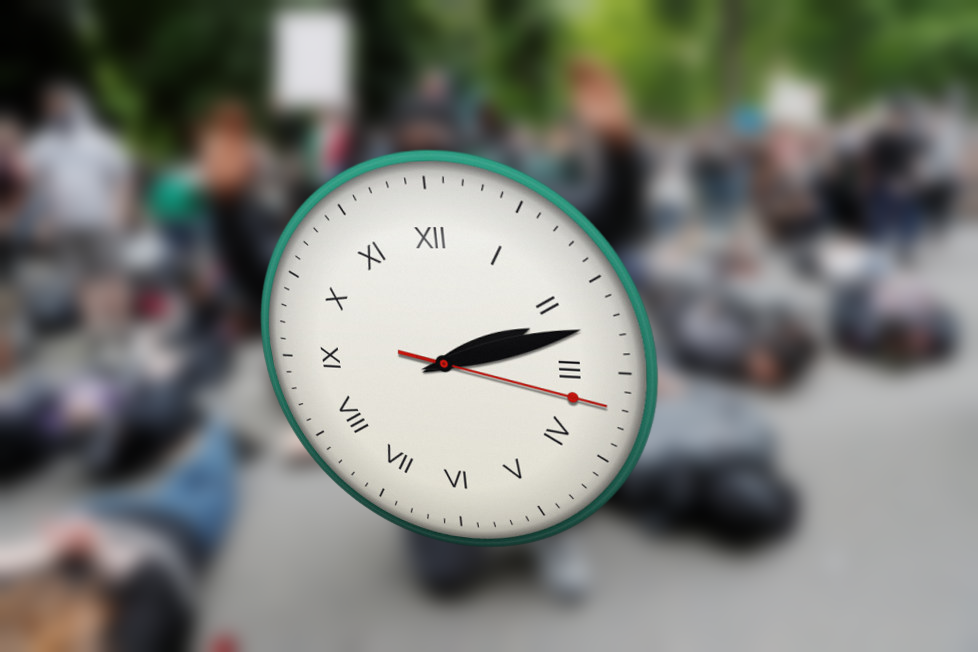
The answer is 2:12:17
